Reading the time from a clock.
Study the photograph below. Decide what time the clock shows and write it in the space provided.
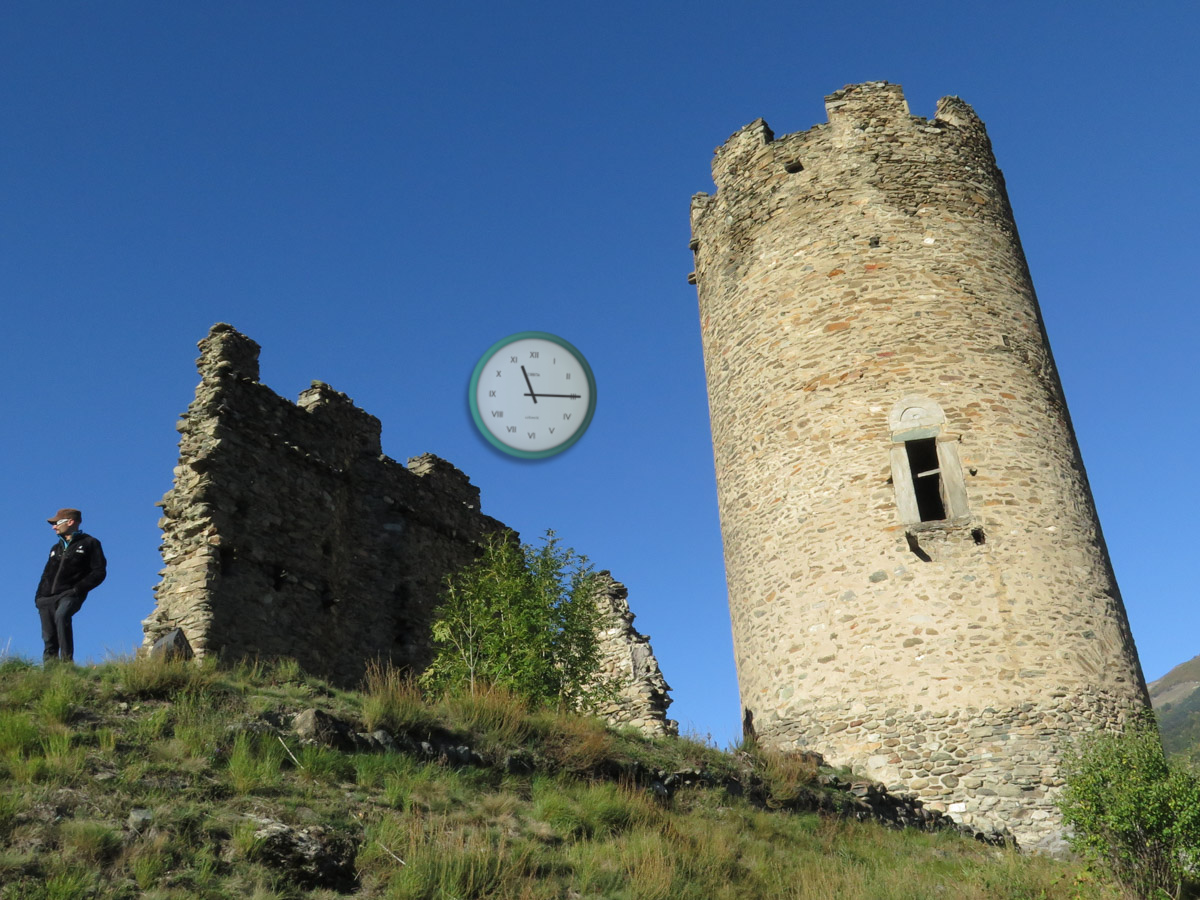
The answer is 11:15
